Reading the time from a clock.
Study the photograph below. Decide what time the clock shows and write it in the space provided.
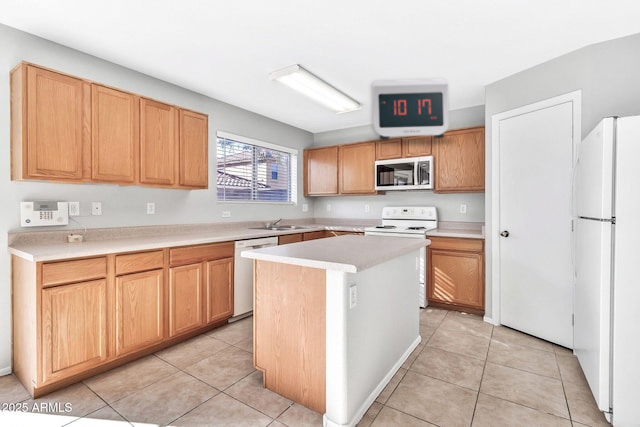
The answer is 10:17
